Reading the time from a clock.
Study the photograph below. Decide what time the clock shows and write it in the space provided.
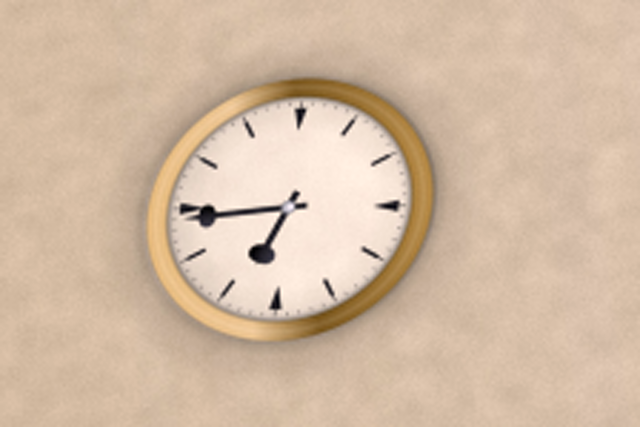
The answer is 6:44
